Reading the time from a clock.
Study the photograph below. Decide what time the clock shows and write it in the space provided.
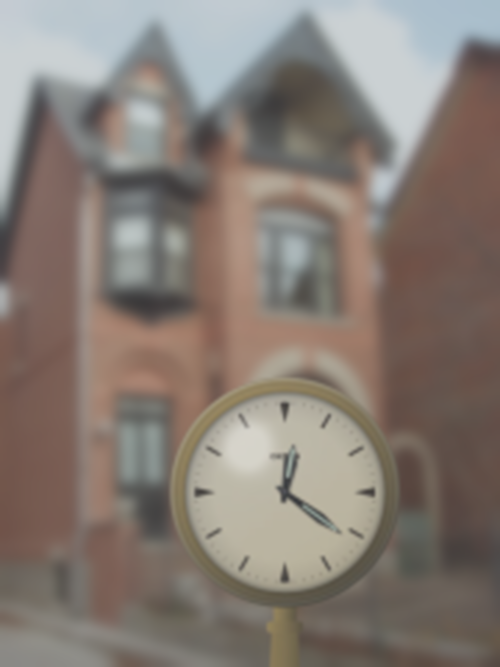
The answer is 12:21
